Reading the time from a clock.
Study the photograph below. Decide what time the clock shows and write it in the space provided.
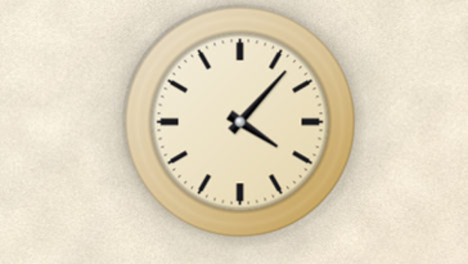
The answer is 4:07
